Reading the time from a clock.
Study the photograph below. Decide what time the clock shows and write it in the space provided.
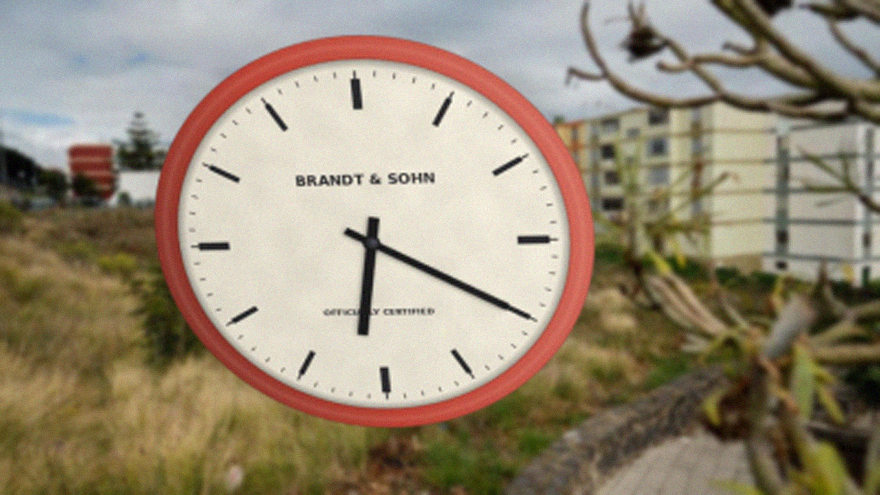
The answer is 6:20
